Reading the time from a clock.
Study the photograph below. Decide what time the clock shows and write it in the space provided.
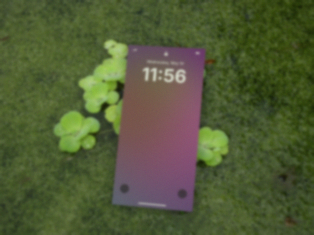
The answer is 11:56
